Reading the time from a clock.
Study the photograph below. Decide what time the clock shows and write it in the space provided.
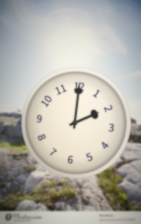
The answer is 2:00
